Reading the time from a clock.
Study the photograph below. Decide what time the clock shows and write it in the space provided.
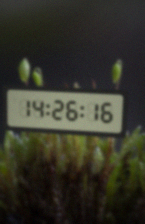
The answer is 14:26:16
